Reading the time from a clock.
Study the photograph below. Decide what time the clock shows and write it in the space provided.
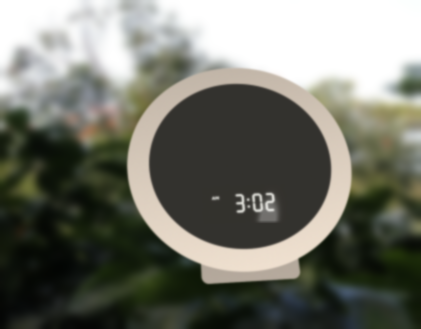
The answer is 3:02
